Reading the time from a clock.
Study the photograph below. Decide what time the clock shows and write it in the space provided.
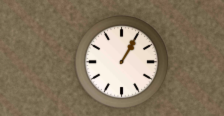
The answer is 1:05
